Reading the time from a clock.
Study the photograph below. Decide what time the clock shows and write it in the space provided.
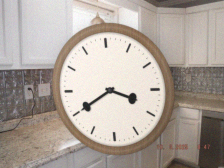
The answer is 3:40
